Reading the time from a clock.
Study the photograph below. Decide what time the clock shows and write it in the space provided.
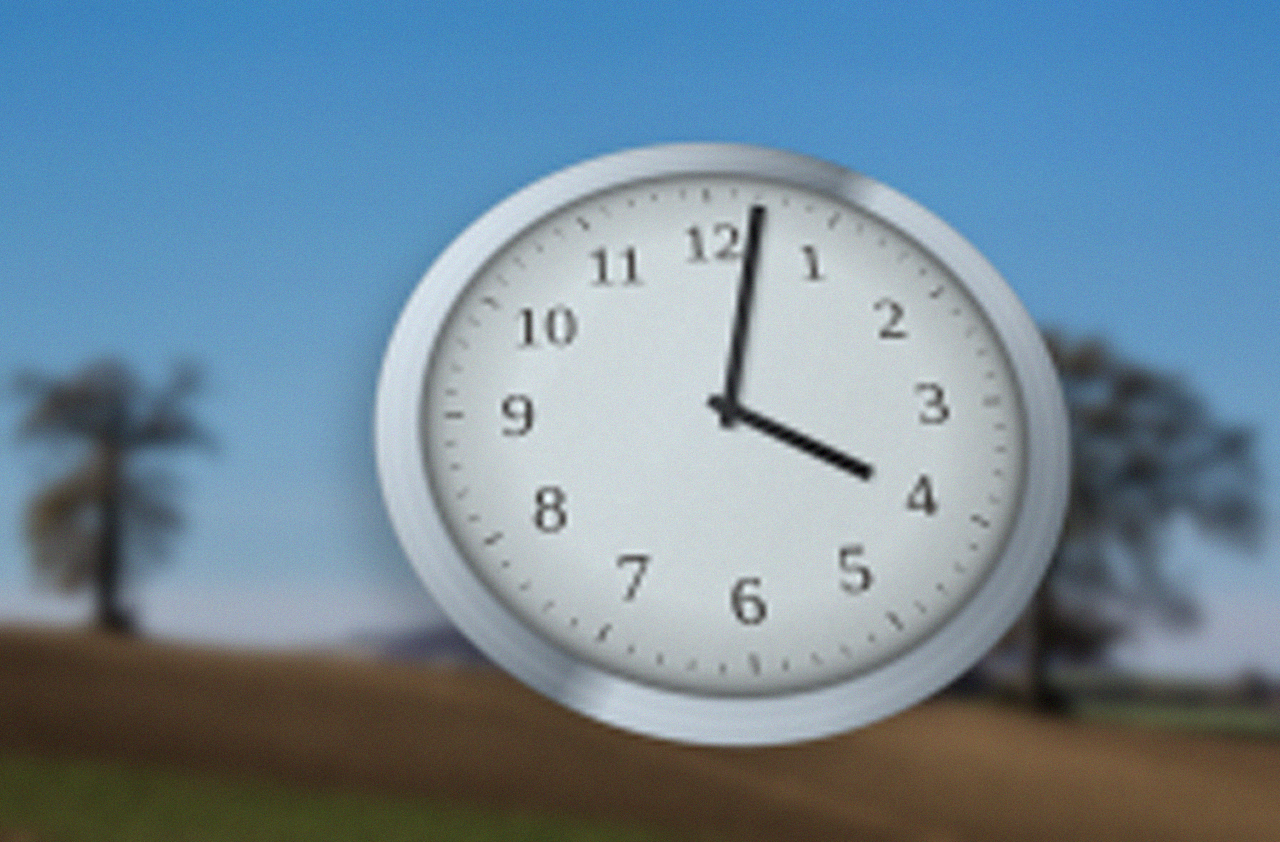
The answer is 4:02
